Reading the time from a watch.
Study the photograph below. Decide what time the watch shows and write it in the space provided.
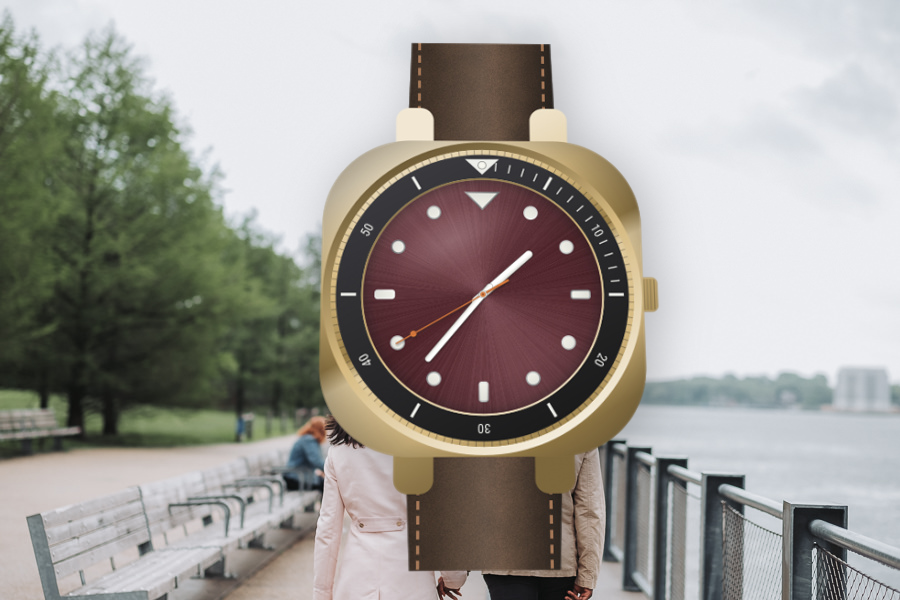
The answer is 1:36:40
